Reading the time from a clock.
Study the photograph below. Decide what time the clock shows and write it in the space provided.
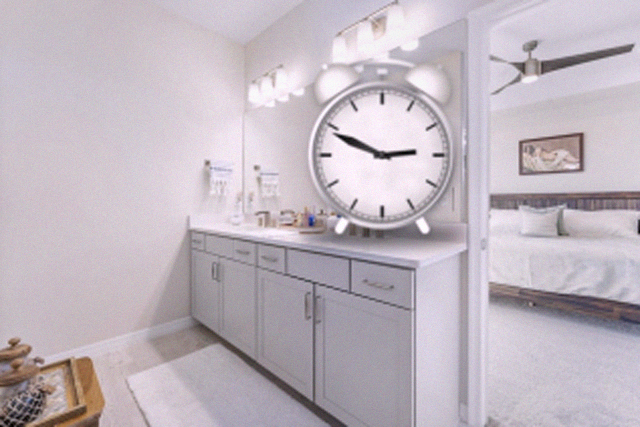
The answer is 2:49
